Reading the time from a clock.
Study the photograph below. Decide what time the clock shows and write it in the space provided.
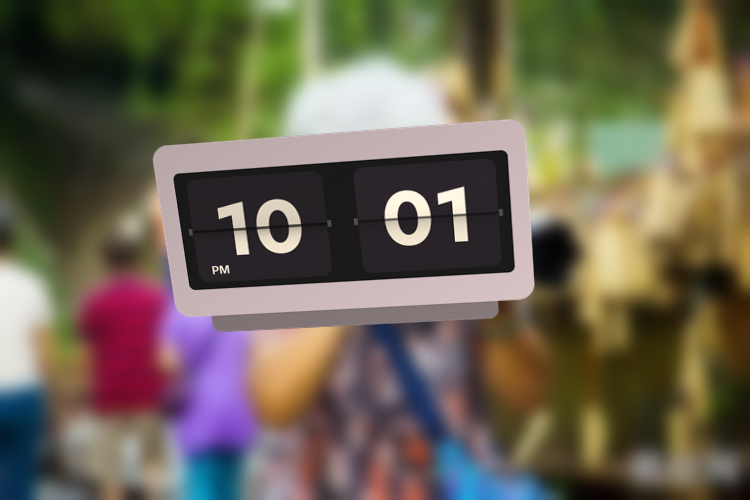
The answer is 10:01
